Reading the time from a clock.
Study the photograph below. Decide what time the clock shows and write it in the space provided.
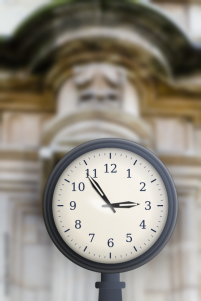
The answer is 2:54
